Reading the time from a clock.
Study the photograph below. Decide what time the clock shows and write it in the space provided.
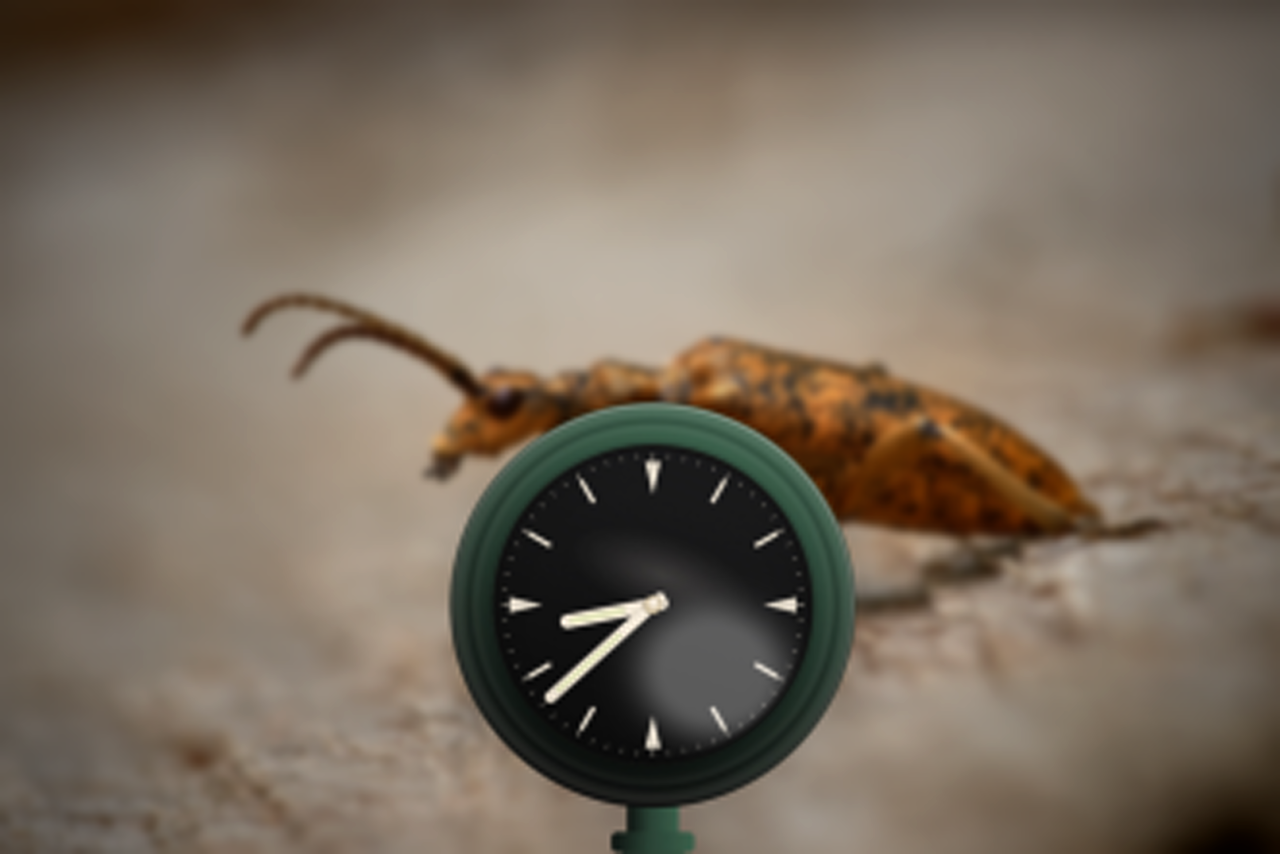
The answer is 8:38
